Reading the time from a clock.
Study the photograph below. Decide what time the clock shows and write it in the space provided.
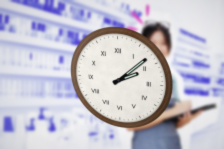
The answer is 2:08
